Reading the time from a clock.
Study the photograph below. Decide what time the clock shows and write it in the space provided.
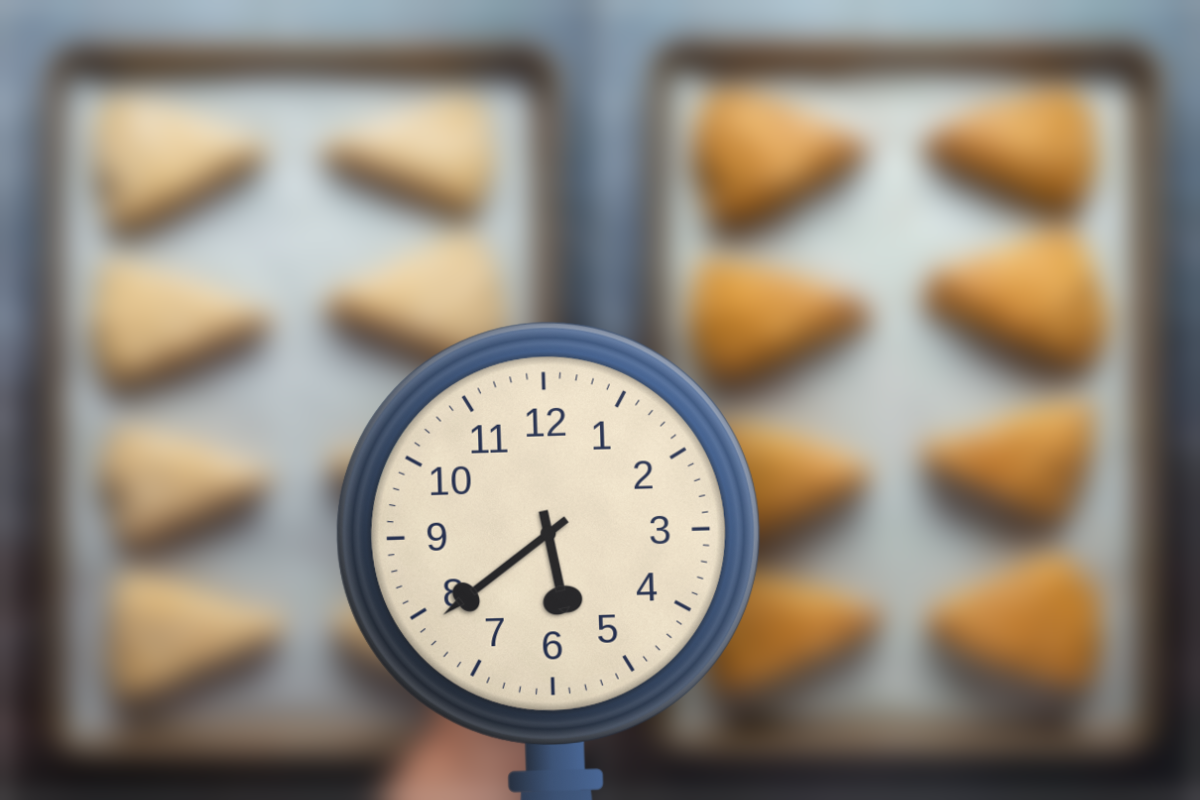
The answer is 5:39
